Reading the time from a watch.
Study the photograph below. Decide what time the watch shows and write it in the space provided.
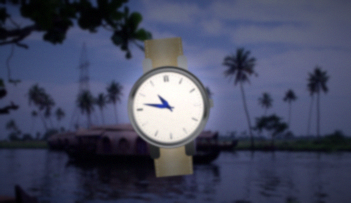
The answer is 10:47
